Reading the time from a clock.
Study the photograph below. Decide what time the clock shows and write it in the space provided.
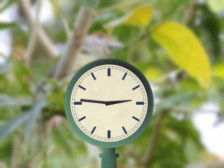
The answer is 2:46
